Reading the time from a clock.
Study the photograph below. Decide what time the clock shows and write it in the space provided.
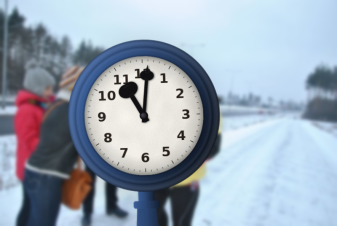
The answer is 11:01
